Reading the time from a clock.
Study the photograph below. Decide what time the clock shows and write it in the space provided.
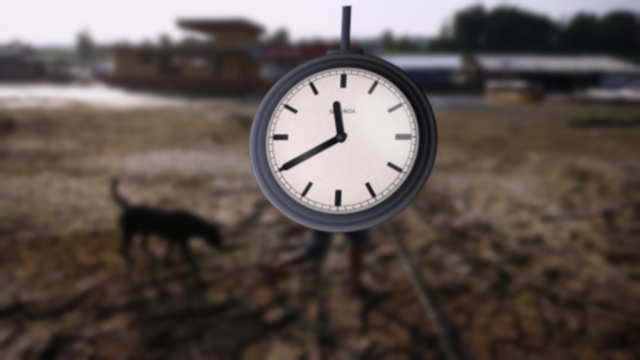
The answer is 11:40
